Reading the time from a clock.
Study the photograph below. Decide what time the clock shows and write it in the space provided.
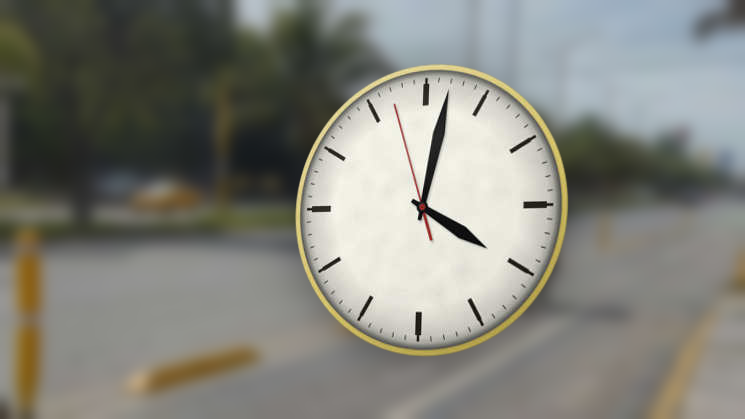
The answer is 4:01:57
